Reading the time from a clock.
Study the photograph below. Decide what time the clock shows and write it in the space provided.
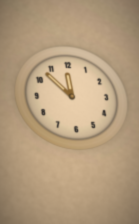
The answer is 11:53
